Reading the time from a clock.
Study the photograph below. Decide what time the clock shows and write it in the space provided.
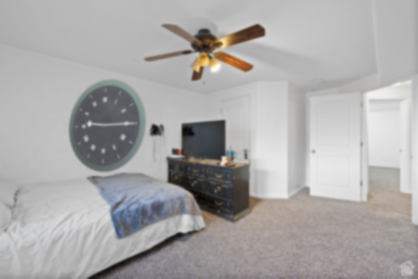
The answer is 9:15
